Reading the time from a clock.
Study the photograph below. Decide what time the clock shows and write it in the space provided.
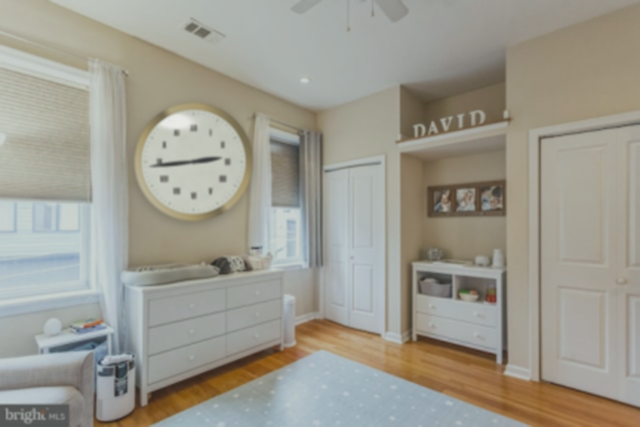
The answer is 2:44
